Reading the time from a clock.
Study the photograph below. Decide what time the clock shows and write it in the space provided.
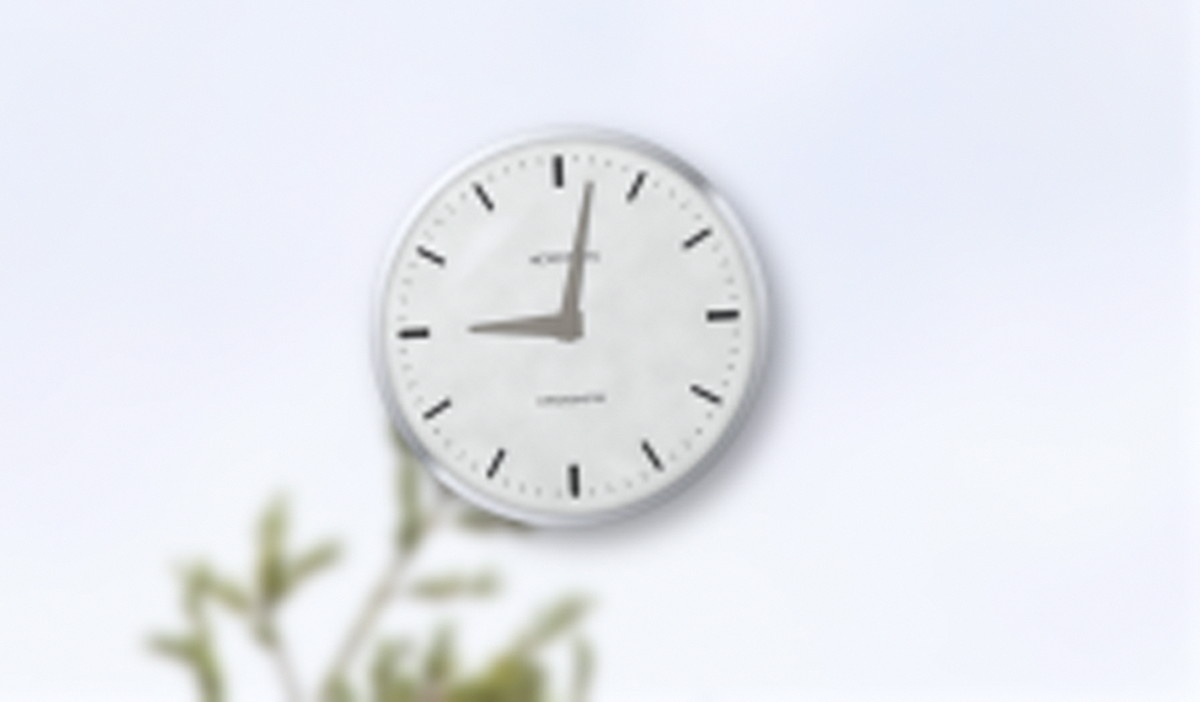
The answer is 9:02
